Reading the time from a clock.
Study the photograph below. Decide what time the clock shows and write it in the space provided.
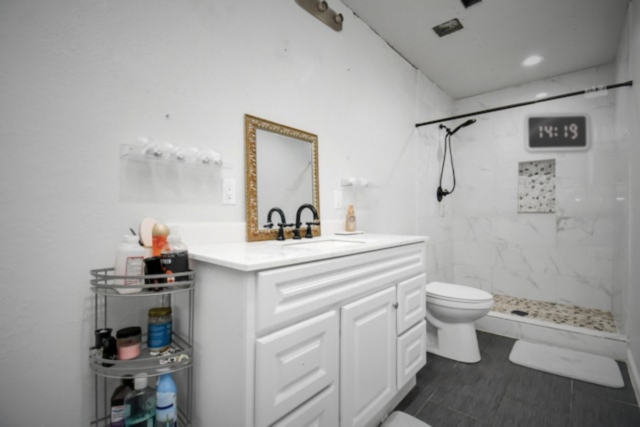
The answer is 14:19
